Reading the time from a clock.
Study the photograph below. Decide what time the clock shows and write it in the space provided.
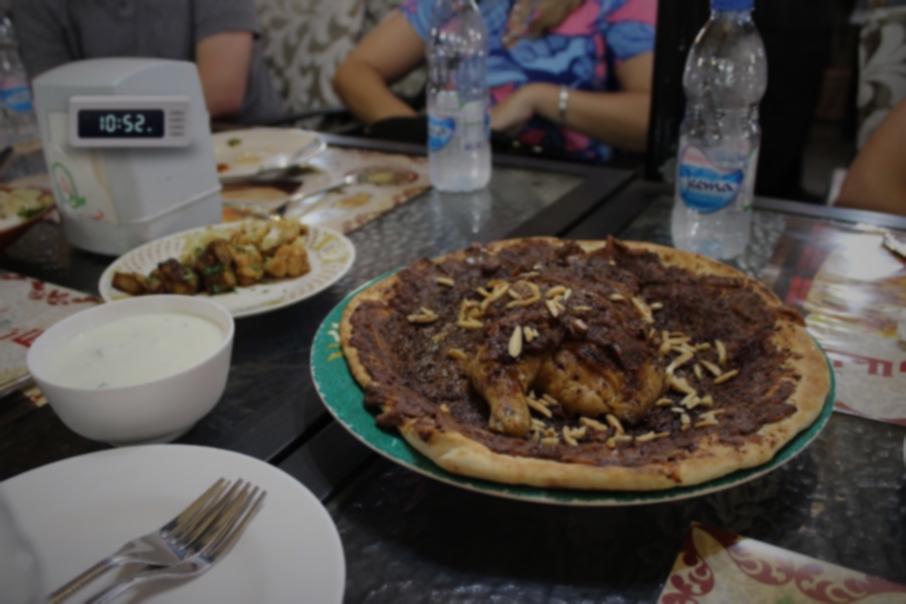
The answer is 10:52
